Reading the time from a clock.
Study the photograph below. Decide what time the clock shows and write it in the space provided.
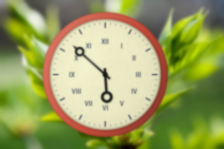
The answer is 5:52
